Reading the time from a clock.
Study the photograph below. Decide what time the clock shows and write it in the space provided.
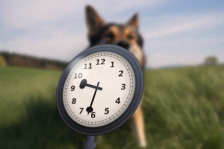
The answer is 9:32
